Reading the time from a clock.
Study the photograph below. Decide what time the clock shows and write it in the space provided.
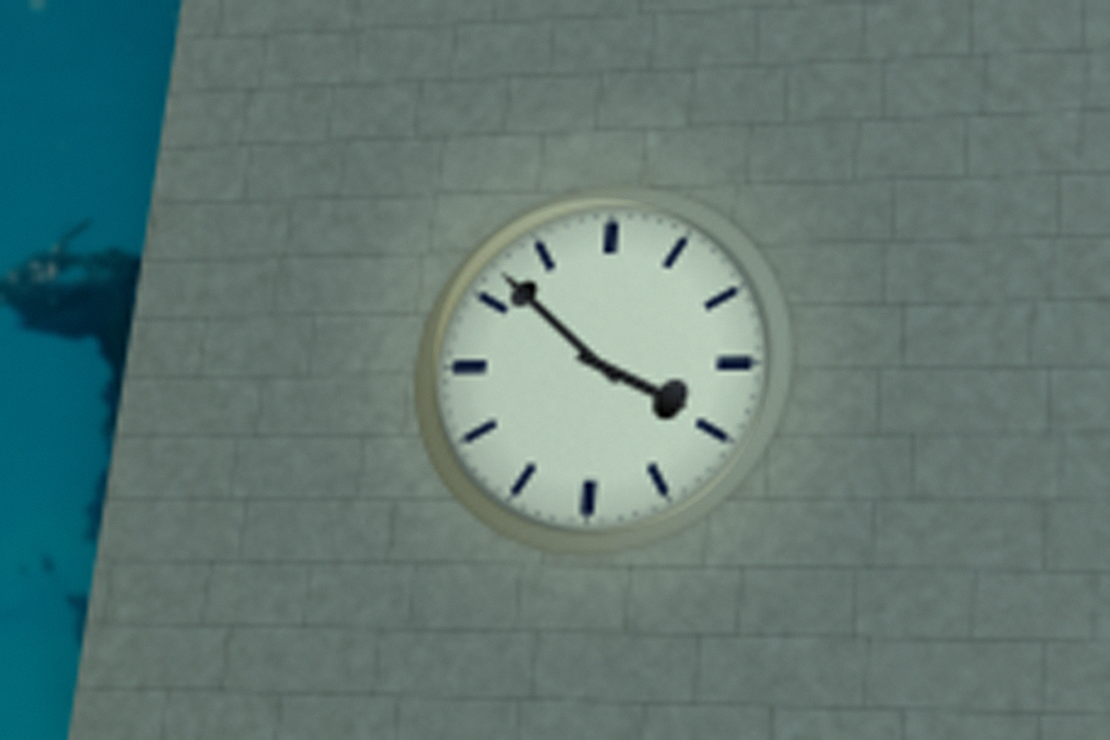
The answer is 3:52
